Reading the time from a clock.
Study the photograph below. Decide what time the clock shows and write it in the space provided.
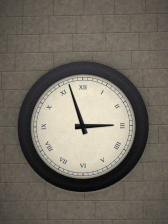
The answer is 2:57
